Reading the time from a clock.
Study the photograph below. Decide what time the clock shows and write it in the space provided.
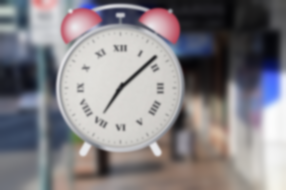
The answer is 7:08
